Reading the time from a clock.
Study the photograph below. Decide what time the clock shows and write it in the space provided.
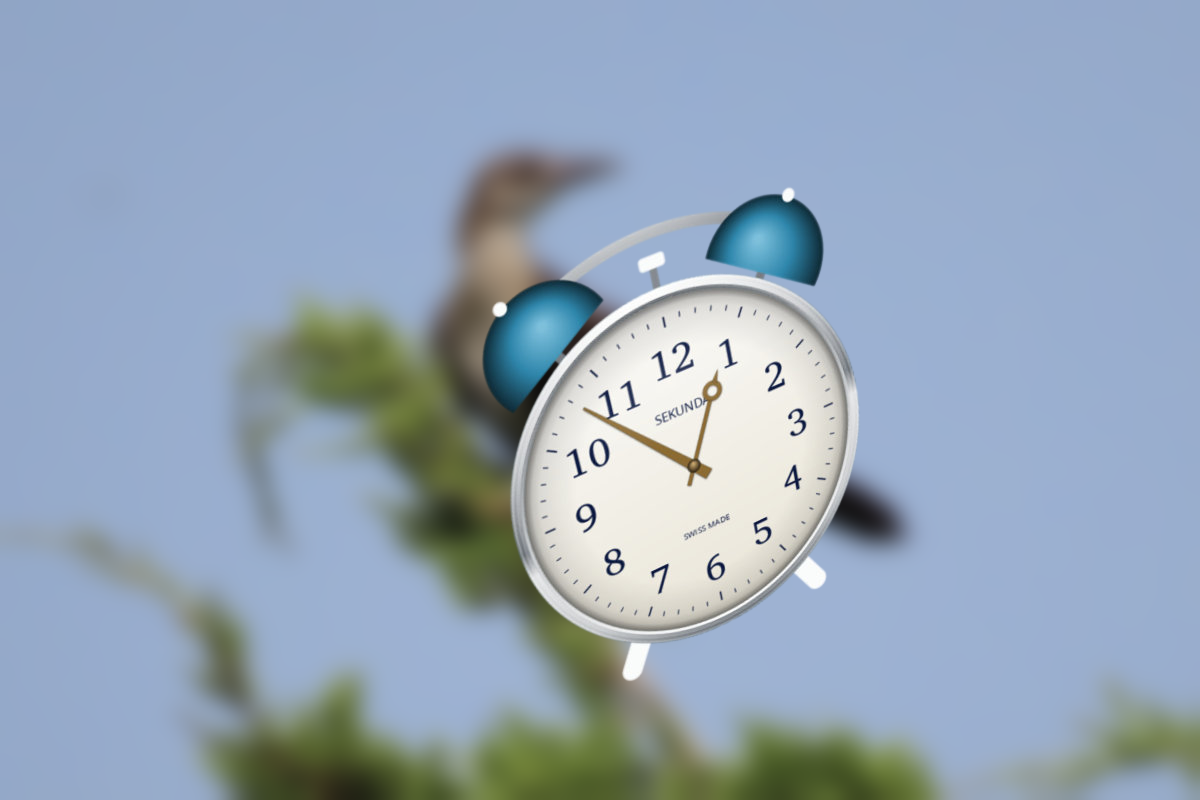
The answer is 12:53
